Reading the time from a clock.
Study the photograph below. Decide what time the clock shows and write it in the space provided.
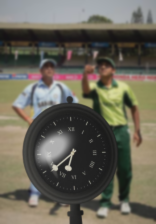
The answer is 6:39
